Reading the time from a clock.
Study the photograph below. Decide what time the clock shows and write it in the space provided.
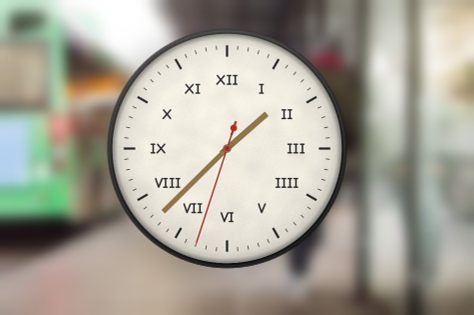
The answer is 1:37:33
